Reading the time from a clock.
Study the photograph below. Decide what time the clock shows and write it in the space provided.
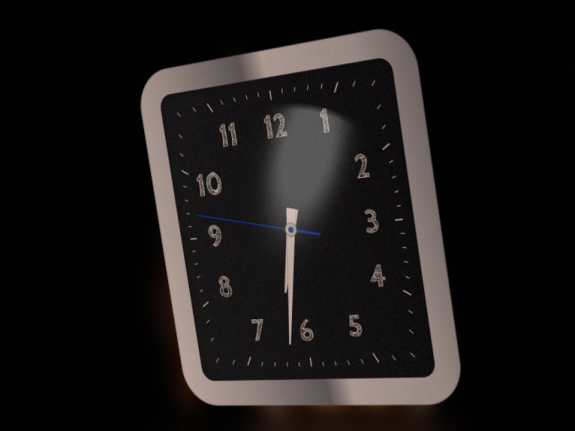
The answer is 6:31:47
